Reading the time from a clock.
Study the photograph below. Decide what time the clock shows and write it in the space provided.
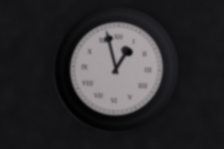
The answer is 12:57
